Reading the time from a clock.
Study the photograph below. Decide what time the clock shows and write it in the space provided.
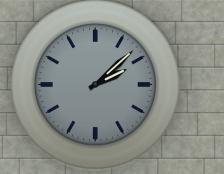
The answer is 2:08
